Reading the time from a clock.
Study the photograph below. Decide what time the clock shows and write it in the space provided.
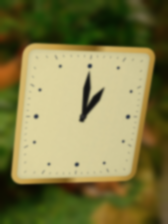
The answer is 1:00
